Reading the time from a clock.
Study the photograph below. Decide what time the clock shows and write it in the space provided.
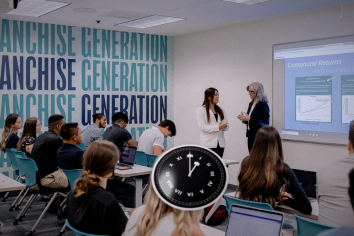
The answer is 1:00
